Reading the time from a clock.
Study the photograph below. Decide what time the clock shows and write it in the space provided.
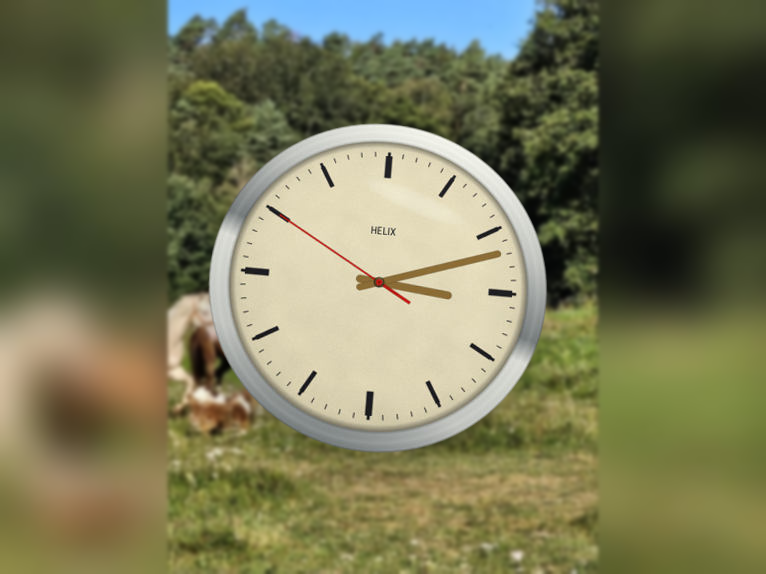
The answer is 3:11:50
